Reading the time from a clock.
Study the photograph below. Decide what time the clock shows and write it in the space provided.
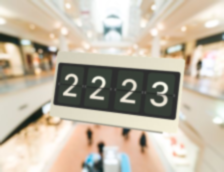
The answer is 22:23
